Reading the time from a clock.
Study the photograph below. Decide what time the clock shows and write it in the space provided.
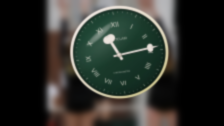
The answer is 11:14
